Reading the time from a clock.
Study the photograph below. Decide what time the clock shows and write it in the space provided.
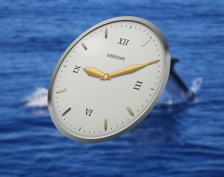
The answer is 9:10
